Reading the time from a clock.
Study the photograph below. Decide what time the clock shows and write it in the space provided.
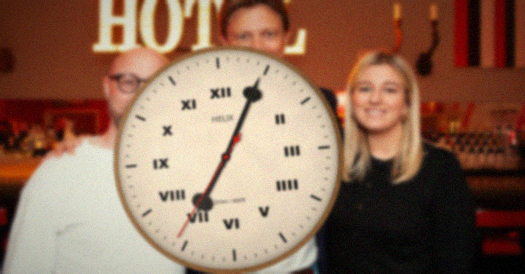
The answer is 7:04:36
